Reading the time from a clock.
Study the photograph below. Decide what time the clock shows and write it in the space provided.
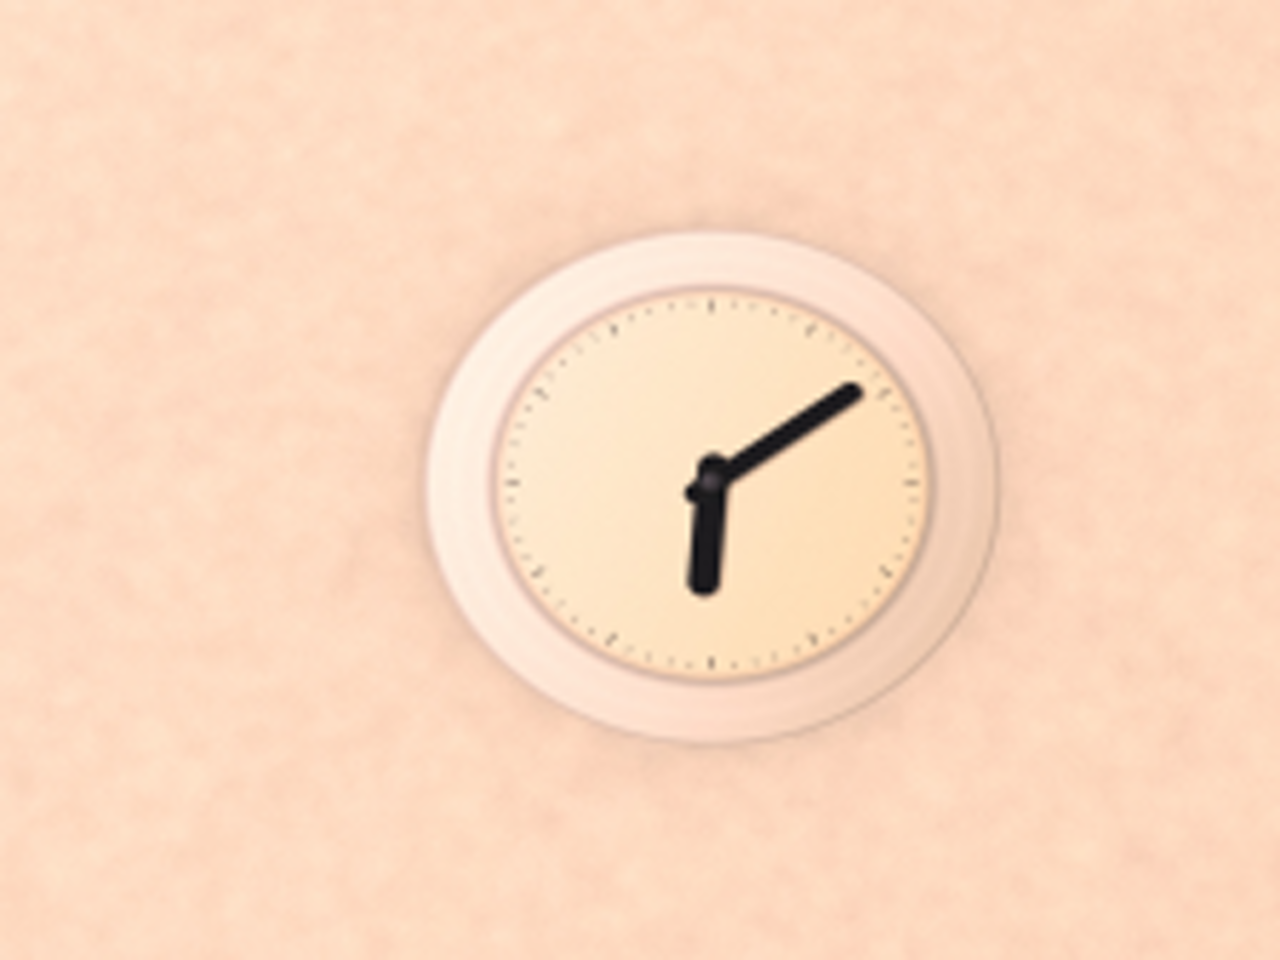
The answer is 6:09
